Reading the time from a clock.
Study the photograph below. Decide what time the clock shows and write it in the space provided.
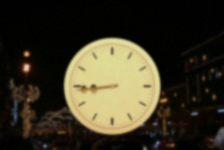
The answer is 8:44
